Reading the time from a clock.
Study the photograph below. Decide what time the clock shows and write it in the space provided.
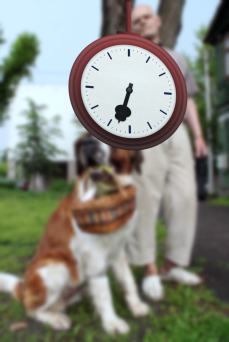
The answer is 6:33
